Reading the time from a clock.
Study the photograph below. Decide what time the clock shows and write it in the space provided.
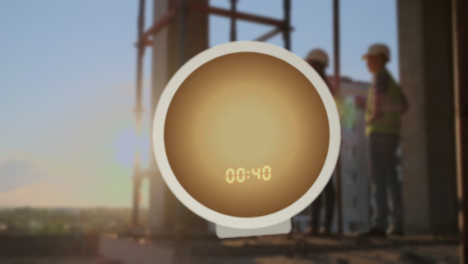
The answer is 0:40
